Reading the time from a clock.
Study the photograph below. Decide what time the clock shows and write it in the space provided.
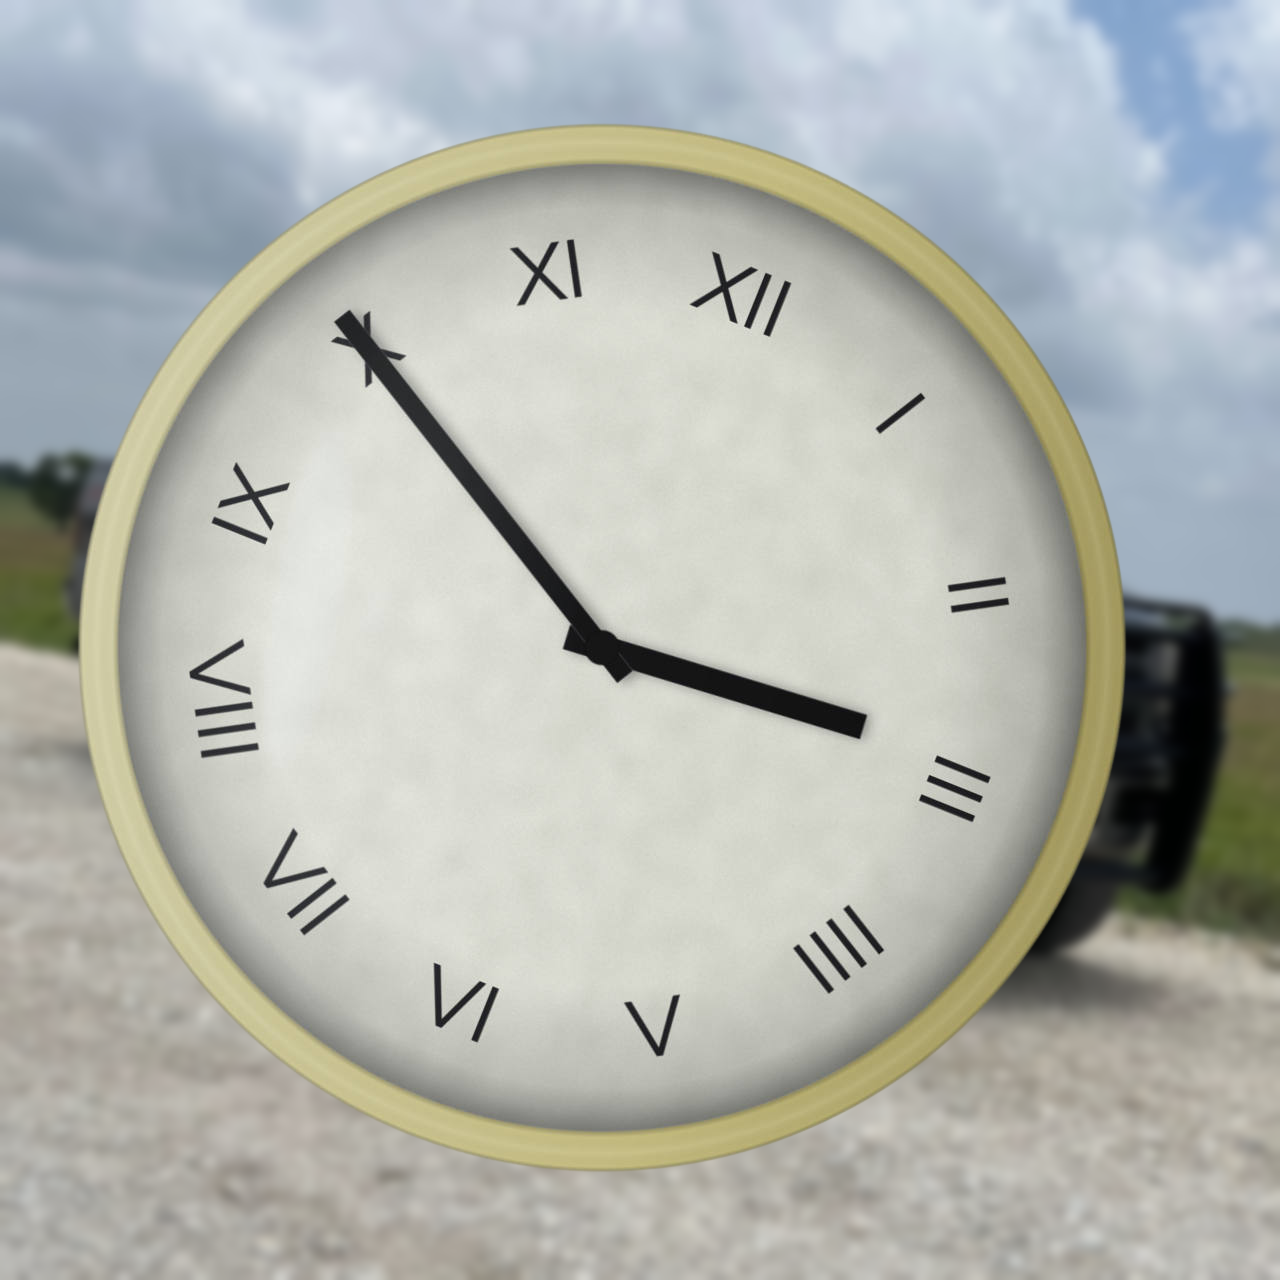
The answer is 2:50
